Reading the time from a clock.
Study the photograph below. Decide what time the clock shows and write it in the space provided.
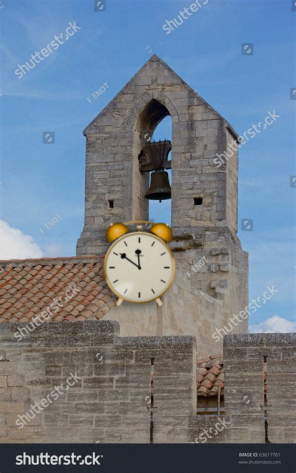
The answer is 11:51
